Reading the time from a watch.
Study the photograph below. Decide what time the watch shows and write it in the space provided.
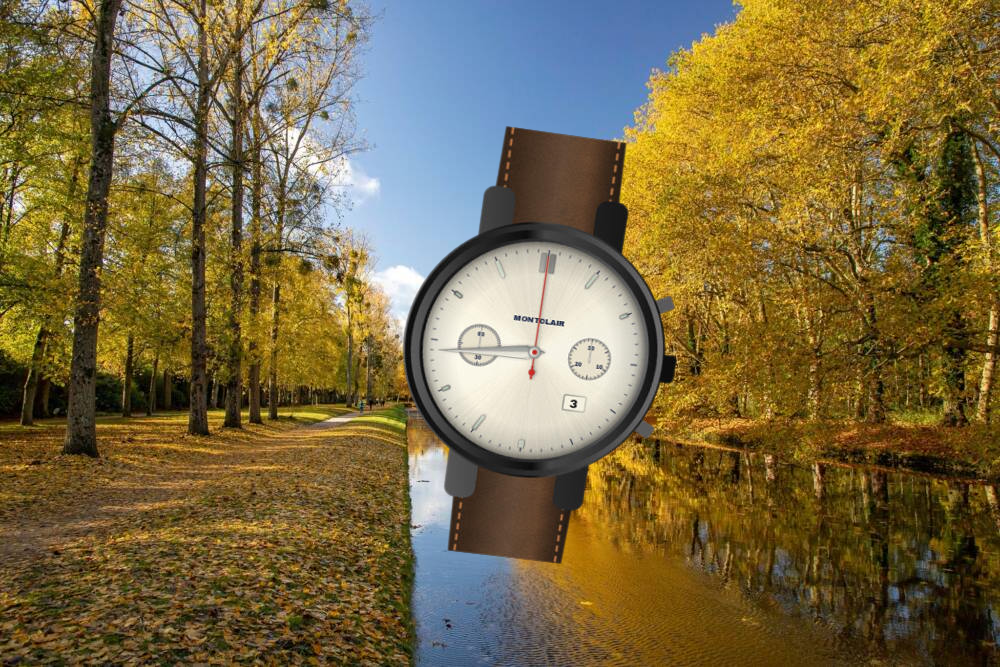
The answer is 8:44
